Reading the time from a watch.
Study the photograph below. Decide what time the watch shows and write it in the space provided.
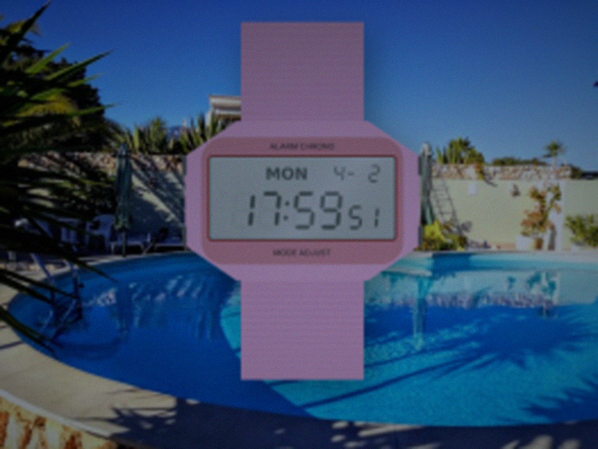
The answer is 17:59:51
